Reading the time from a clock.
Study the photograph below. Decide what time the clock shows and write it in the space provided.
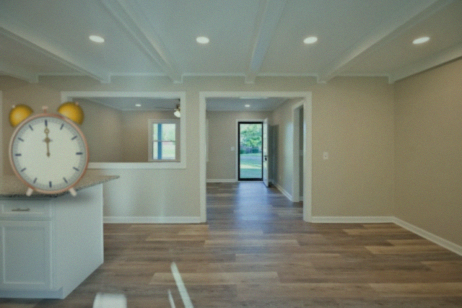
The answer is 12:00
